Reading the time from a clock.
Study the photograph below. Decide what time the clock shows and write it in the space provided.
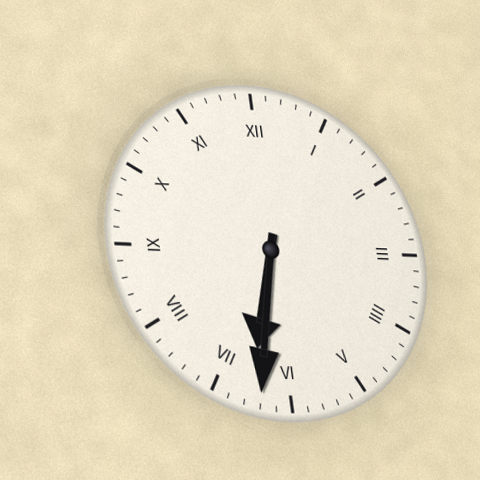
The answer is 6:32
